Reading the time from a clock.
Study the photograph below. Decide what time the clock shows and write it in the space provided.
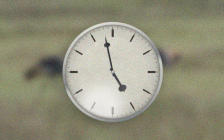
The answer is 4:58
